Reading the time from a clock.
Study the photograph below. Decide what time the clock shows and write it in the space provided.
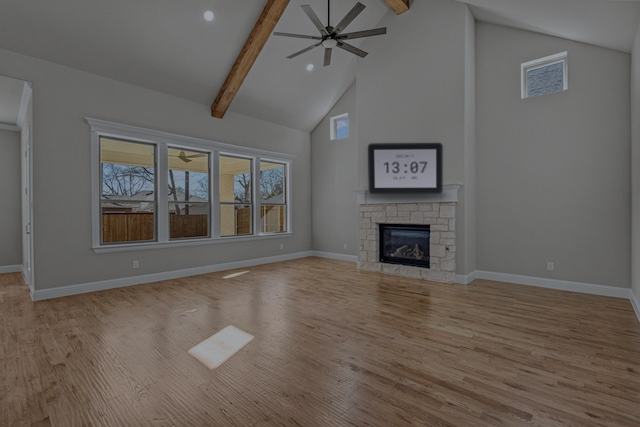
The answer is 13:07
